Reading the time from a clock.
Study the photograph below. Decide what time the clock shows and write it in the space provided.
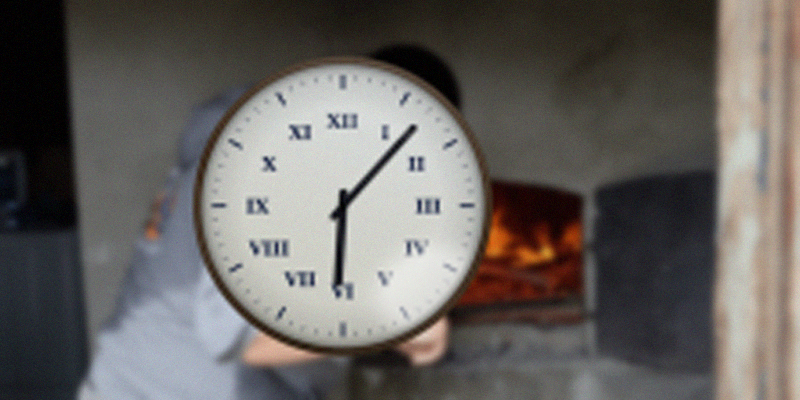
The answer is 6:07
